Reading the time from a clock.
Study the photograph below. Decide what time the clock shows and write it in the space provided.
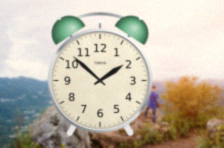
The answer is 1:52
